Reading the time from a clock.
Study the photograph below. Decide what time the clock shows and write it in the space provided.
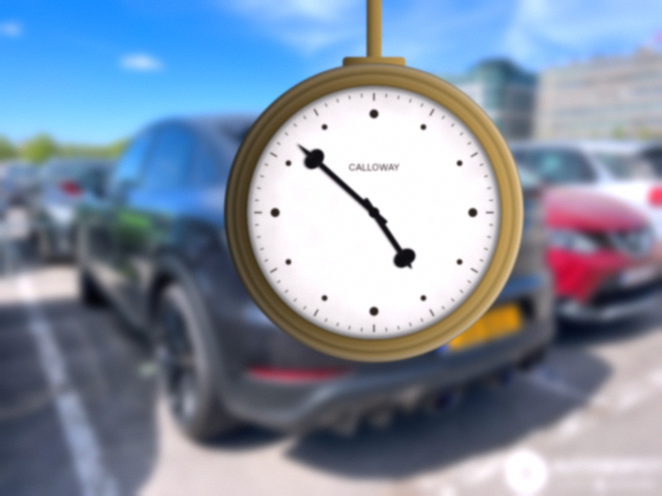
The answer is 4:52
